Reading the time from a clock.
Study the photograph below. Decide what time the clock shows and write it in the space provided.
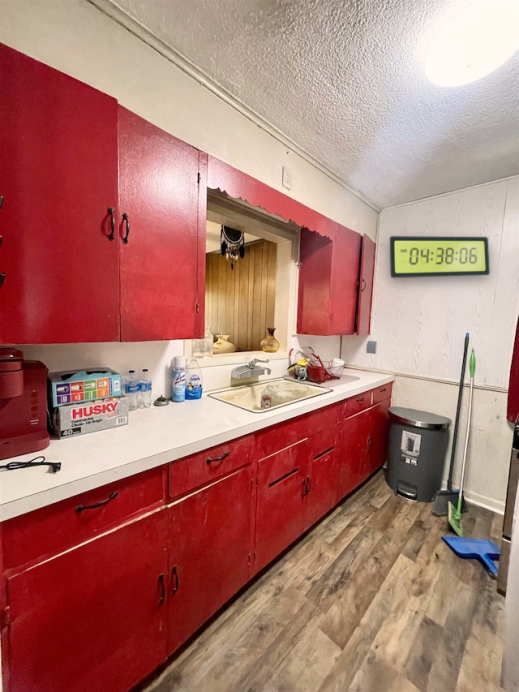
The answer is 4:38:06
